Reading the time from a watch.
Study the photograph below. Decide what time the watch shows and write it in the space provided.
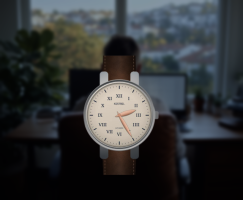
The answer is 2:25
